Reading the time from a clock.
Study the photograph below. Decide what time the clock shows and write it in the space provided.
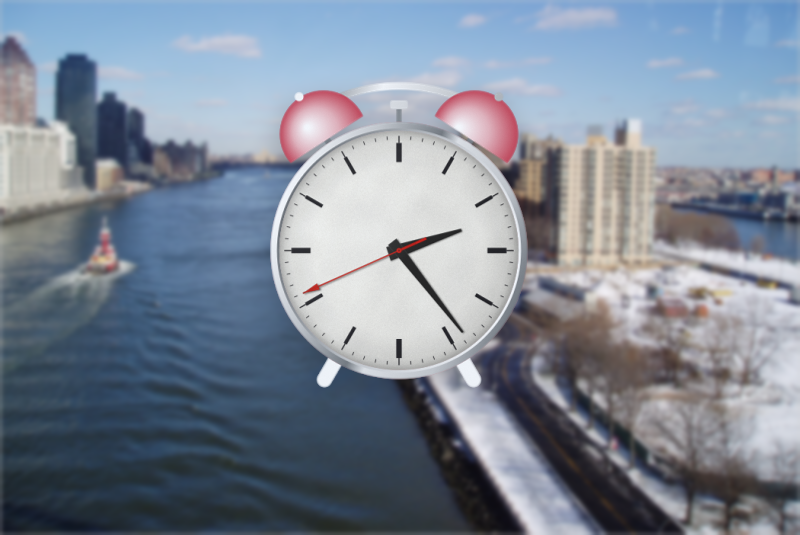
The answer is 2:23:41
